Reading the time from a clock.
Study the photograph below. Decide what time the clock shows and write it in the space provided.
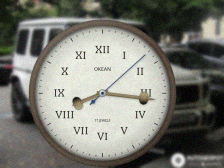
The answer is 8:16:08
